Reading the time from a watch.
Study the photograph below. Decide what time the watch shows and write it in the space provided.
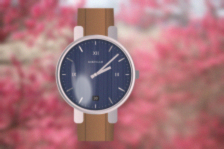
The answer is 2:08
